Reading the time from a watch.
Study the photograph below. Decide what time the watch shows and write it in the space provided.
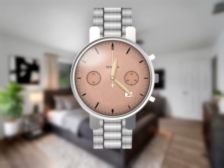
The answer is 12:22
